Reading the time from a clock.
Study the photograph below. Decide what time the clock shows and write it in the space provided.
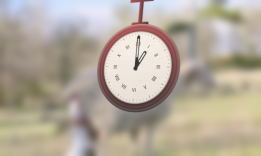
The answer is 1:00
